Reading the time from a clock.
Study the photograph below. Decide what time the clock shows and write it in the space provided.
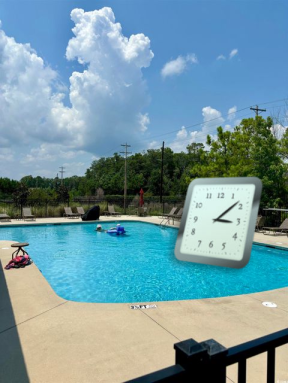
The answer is 3:08
